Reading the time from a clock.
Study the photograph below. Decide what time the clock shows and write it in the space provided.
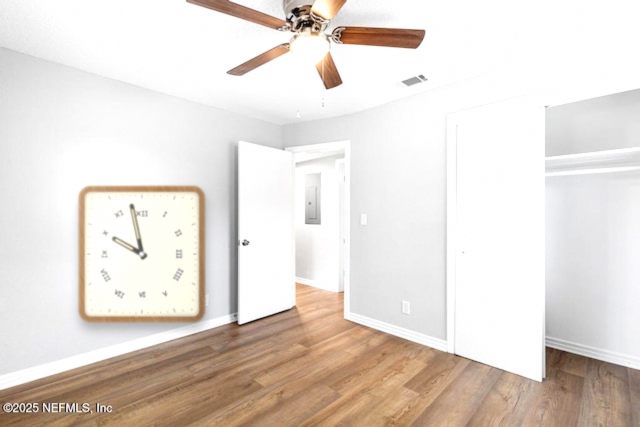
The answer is 9:58
